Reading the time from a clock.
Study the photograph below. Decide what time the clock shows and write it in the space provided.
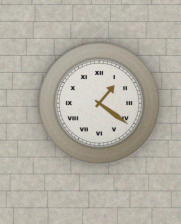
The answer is 1:21
